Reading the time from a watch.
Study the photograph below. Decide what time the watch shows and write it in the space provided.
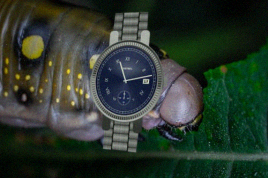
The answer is 11:13
